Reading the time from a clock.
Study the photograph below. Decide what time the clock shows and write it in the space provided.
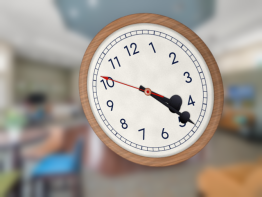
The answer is 4:23:51
